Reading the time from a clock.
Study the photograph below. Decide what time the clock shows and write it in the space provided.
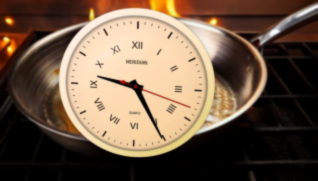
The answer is 9:25:18
